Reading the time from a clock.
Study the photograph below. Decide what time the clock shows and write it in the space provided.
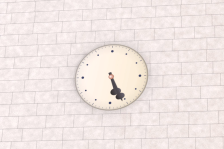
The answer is 5:26
